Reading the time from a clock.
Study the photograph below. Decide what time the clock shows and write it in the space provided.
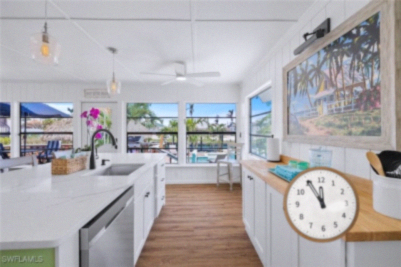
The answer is 11:55
